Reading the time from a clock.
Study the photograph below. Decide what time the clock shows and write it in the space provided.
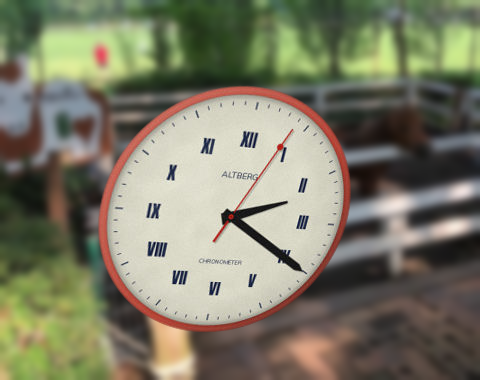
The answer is 2:20:04
